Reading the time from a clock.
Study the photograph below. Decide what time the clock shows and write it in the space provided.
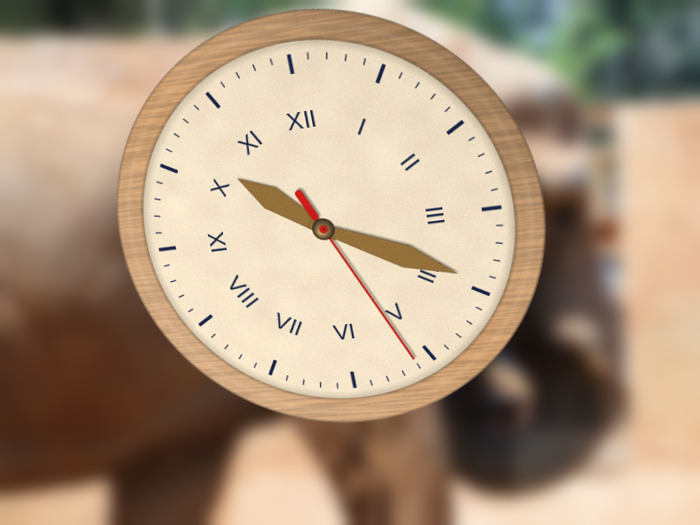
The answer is 10:19:26
